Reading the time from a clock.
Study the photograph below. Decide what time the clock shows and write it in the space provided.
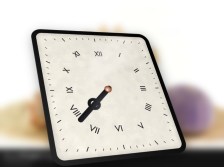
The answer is 7:38
